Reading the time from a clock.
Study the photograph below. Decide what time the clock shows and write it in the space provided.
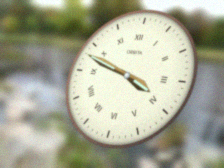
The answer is 3:48
